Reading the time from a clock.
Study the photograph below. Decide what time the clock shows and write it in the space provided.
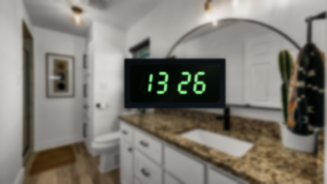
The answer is 13:26
